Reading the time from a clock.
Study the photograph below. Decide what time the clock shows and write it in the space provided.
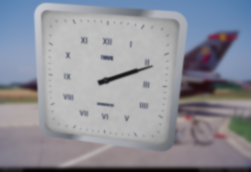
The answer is 2:11
